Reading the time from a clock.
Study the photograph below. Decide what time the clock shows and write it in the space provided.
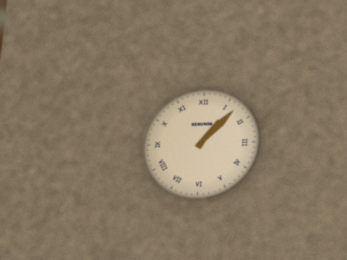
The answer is 1:07
